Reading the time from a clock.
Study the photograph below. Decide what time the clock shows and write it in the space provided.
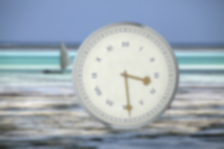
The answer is 3:29
